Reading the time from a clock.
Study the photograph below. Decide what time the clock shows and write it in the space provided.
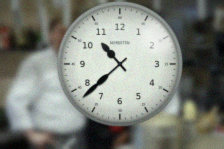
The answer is 10:38
